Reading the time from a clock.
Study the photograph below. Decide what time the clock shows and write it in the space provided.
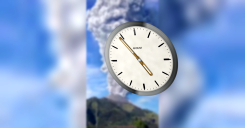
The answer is 4:54
